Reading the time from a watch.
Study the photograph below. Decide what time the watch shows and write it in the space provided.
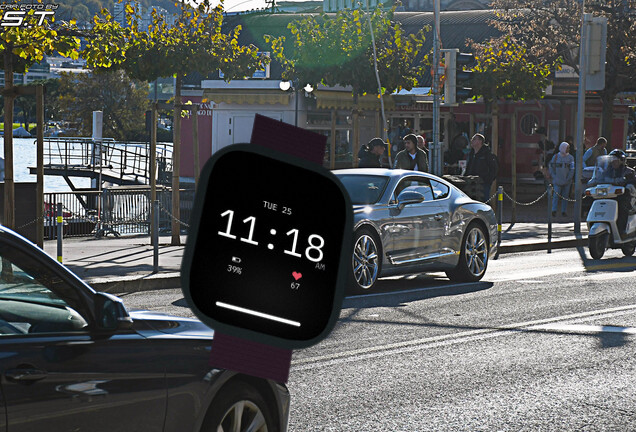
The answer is 11:18
